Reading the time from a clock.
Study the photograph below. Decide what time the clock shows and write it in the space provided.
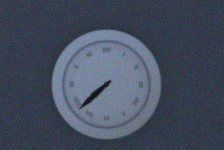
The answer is 7:38
